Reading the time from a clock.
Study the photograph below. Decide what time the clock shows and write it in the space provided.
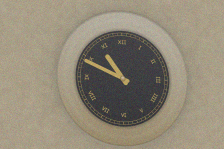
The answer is 10:49
